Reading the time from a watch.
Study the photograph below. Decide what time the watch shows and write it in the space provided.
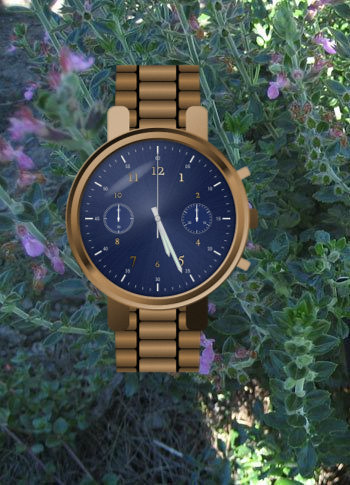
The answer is 5:26
